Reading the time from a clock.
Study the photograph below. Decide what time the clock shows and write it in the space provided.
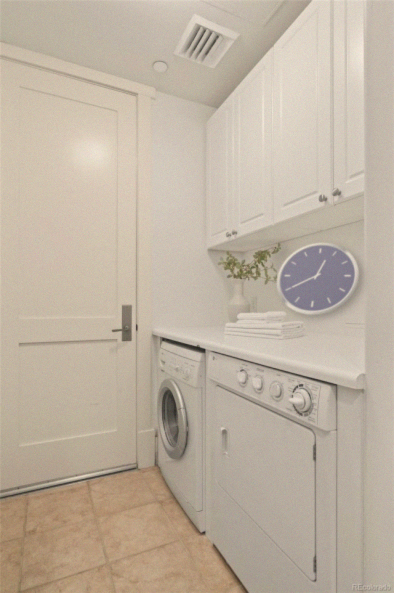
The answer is 12:40
